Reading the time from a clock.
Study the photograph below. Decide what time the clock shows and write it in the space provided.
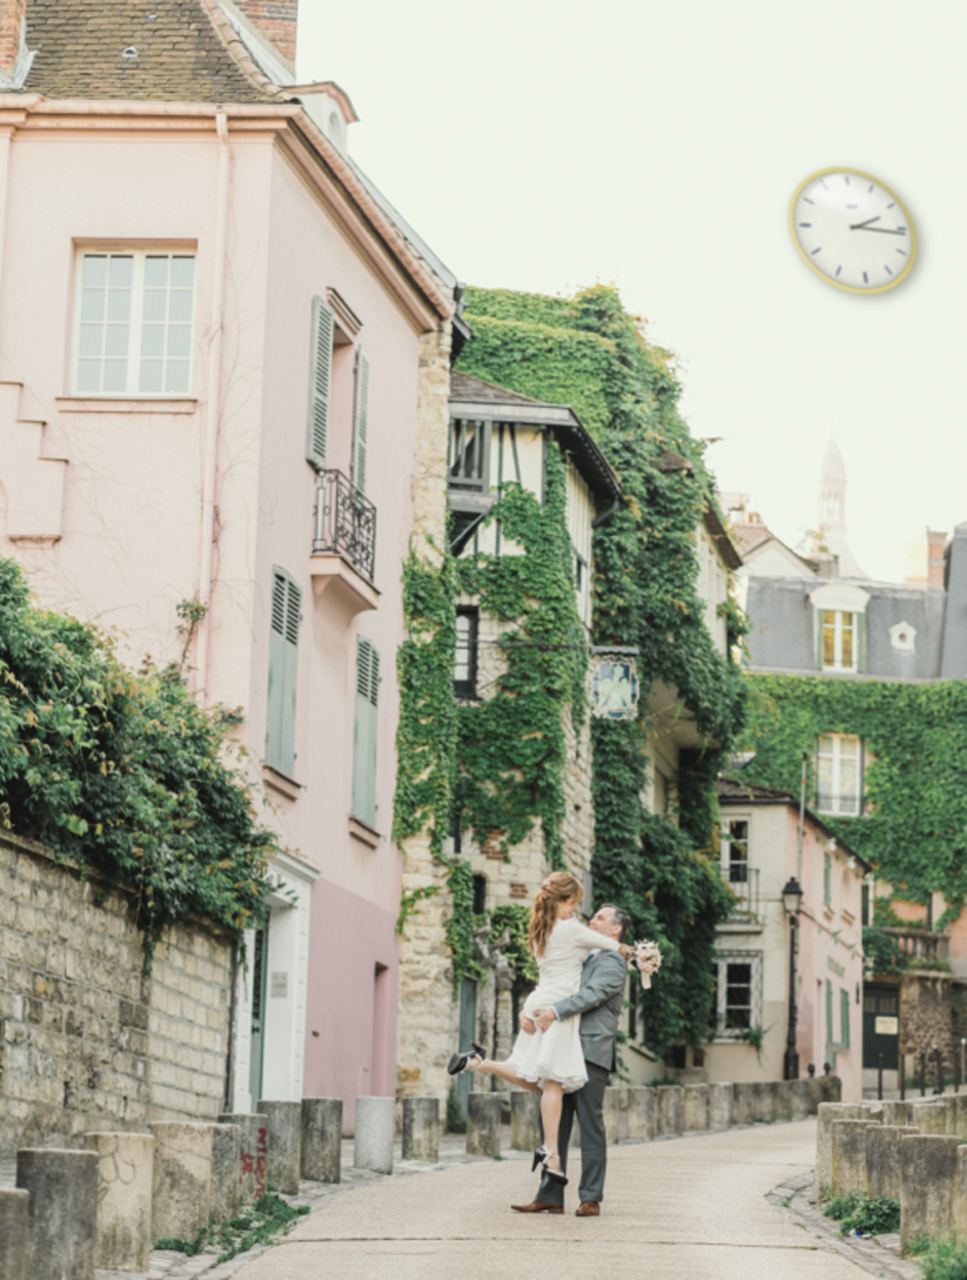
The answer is 2:16
